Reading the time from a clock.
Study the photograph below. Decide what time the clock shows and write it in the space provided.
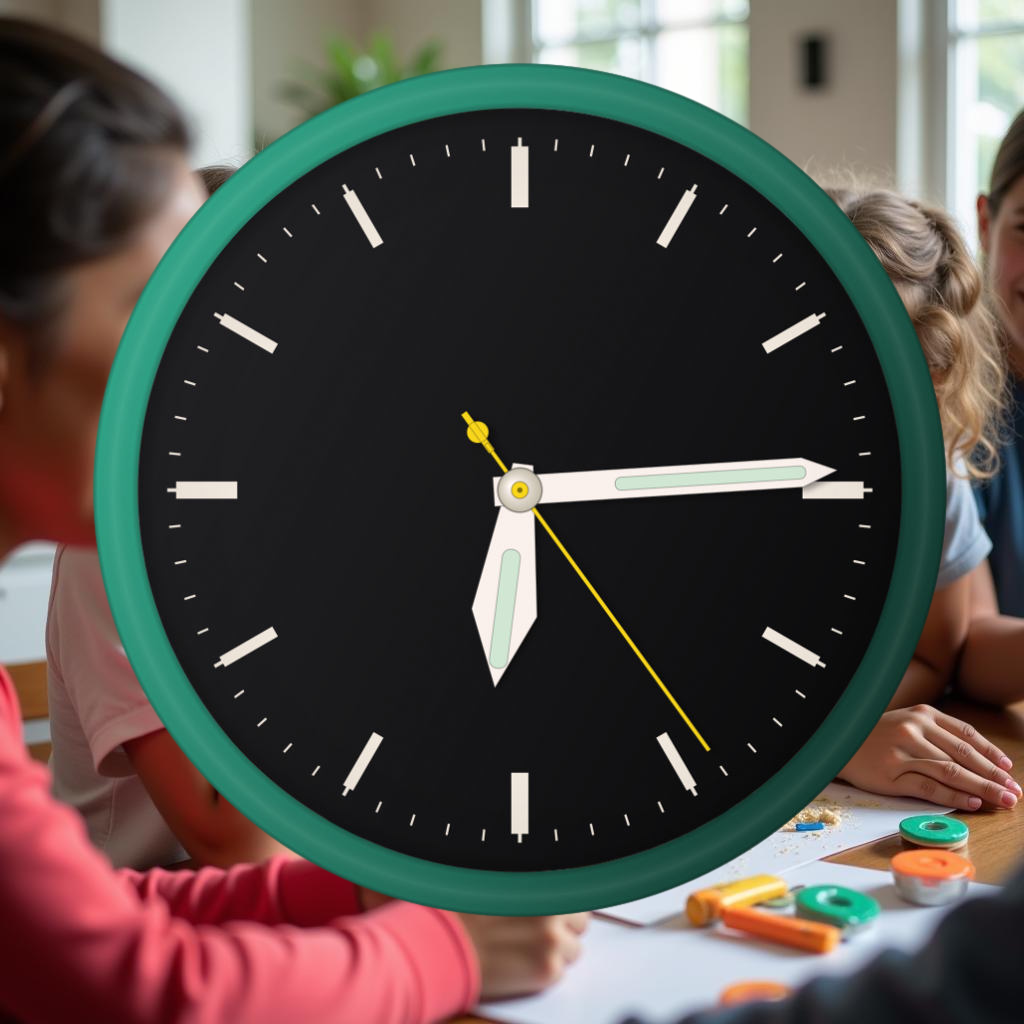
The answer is 6:14:24
